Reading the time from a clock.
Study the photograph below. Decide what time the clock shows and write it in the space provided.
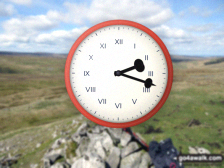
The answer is 2:18
